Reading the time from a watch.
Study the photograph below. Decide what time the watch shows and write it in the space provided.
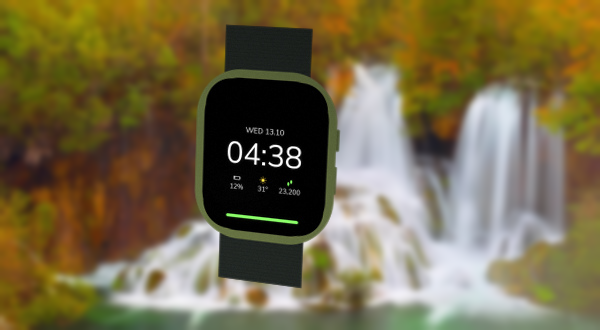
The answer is 4:38
